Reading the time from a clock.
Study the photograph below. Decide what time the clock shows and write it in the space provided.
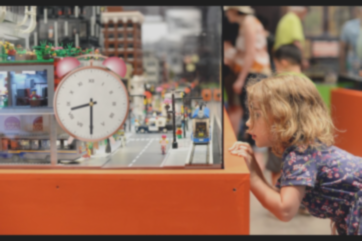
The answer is 8:30
